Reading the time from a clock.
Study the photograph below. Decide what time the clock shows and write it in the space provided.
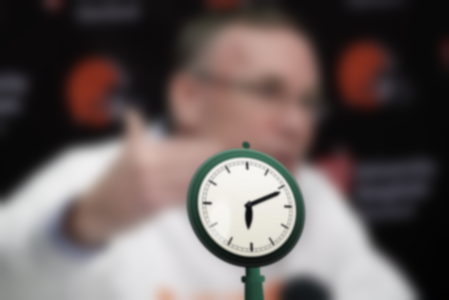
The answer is 6:11
